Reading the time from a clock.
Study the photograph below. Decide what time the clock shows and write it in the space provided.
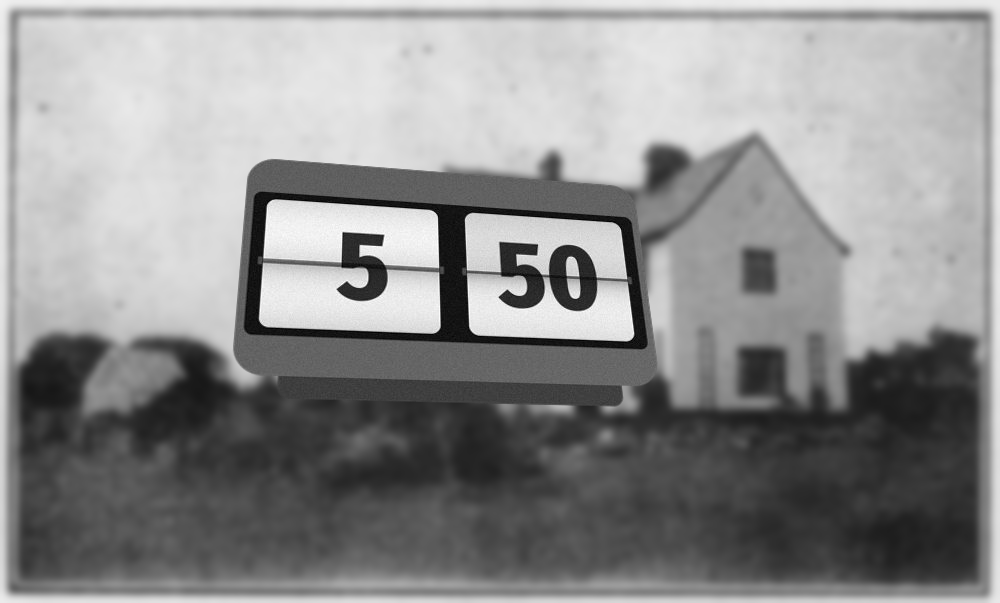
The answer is 5:50
